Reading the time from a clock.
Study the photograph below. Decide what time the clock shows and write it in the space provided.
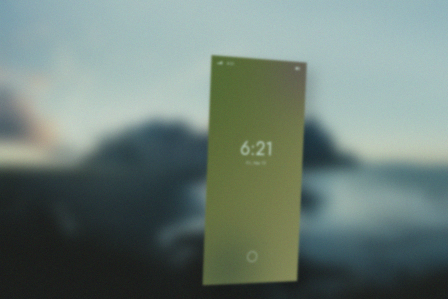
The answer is 6:21
